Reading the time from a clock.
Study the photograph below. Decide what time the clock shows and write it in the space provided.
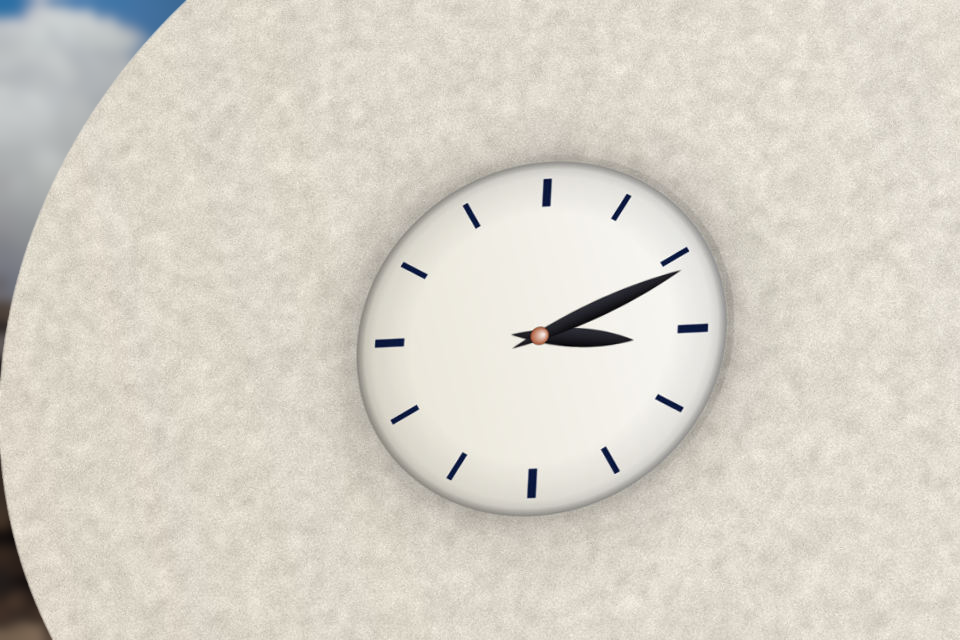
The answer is 3:11
